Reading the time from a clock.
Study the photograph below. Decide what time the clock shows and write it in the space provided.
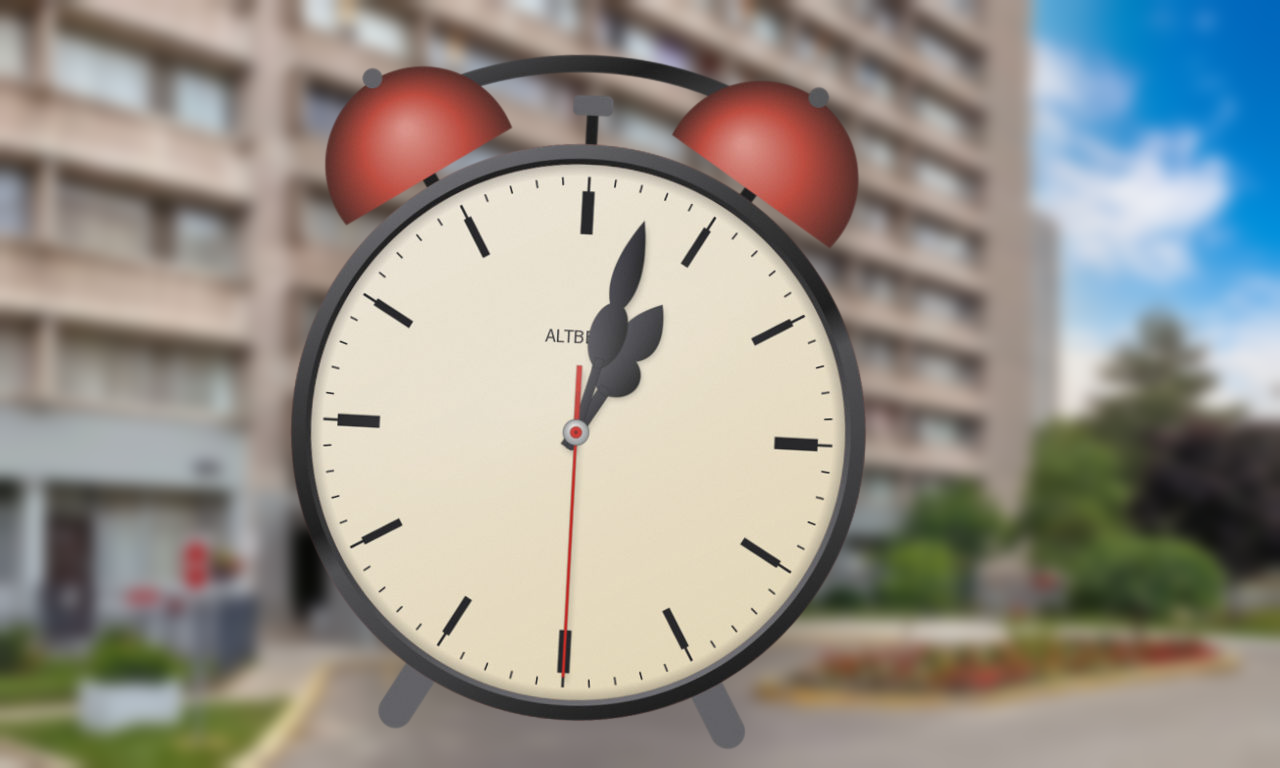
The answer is 1:02:30
